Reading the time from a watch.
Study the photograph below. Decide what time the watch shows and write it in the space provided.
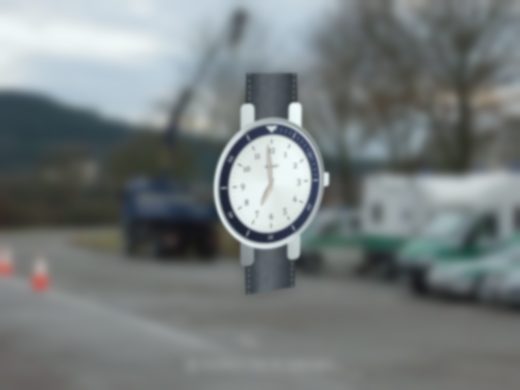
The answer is 6:59
